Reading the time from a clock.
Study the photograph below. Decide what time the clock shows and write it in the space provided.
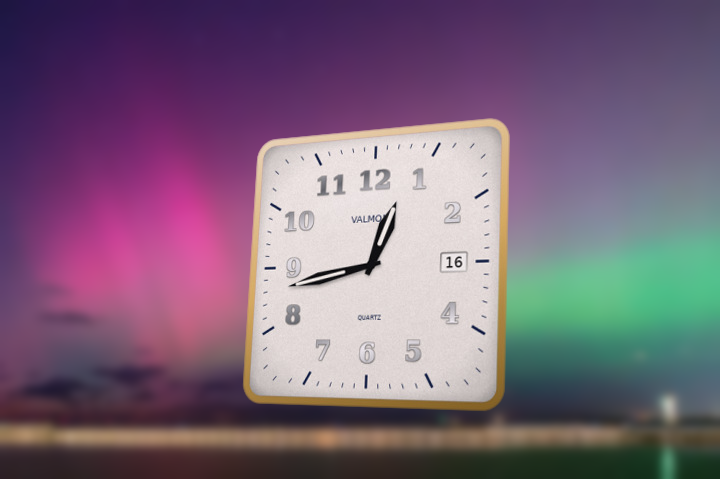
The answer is 12:43
